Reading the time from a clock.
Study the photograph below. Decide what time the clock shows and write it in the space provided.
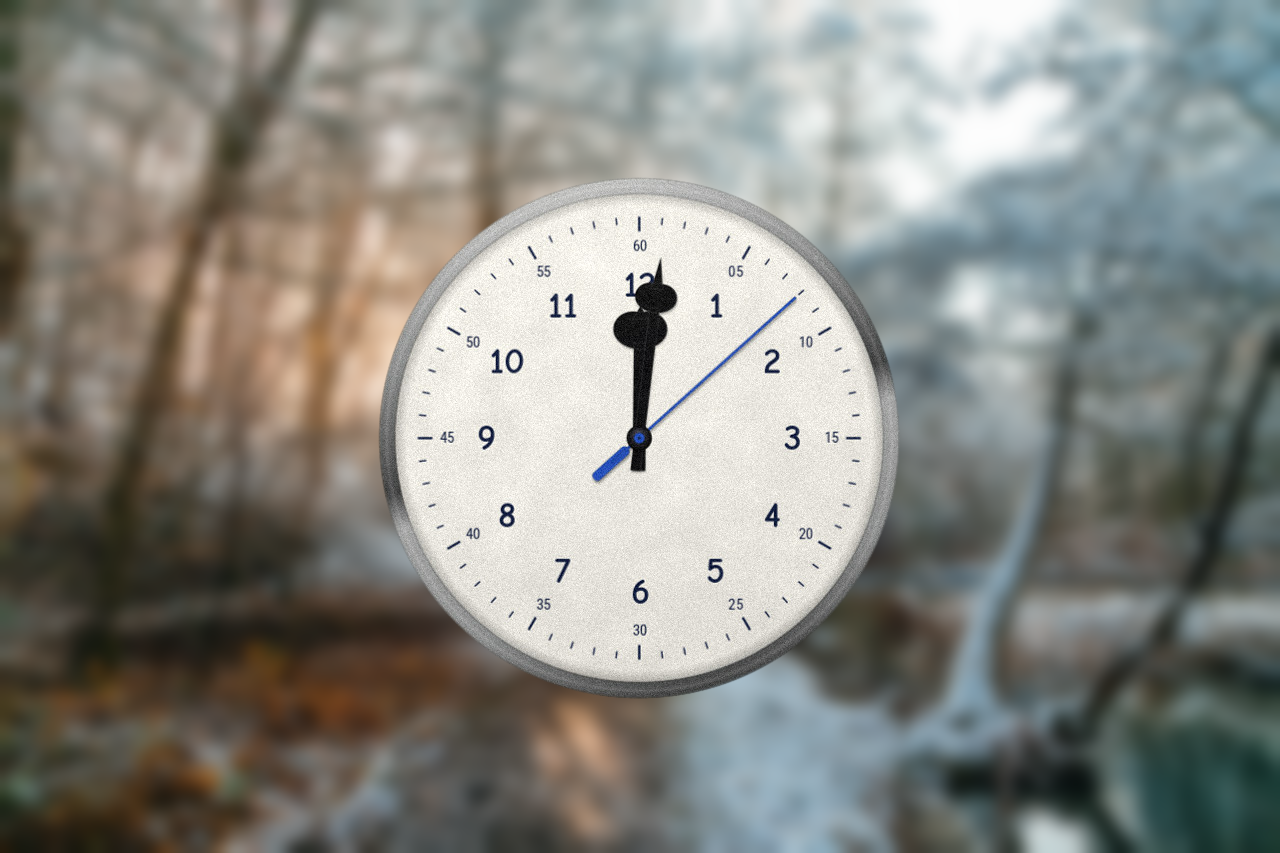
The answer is 12:01:08
